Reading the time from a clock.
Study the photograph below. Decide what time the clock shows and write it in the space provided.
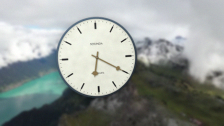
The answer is 6:20
